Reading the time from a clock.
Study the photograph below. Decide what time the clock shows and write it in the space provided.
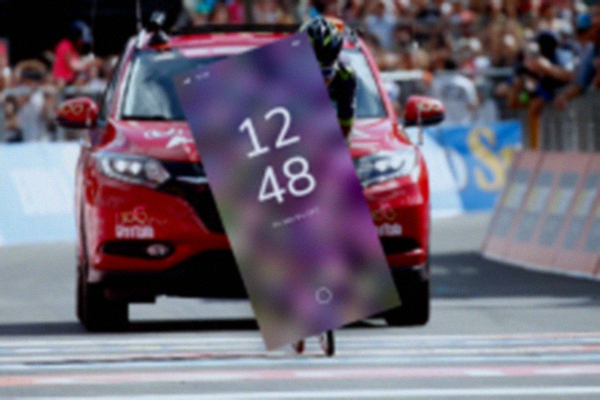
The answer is 12:48
